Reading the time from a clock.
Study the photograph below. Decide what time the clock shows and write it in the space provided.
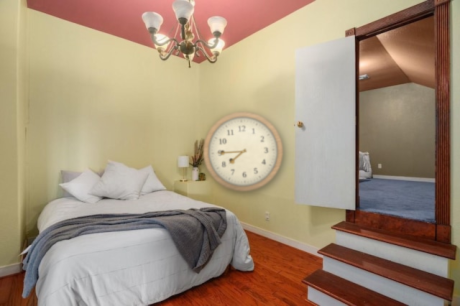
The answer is 7:45
